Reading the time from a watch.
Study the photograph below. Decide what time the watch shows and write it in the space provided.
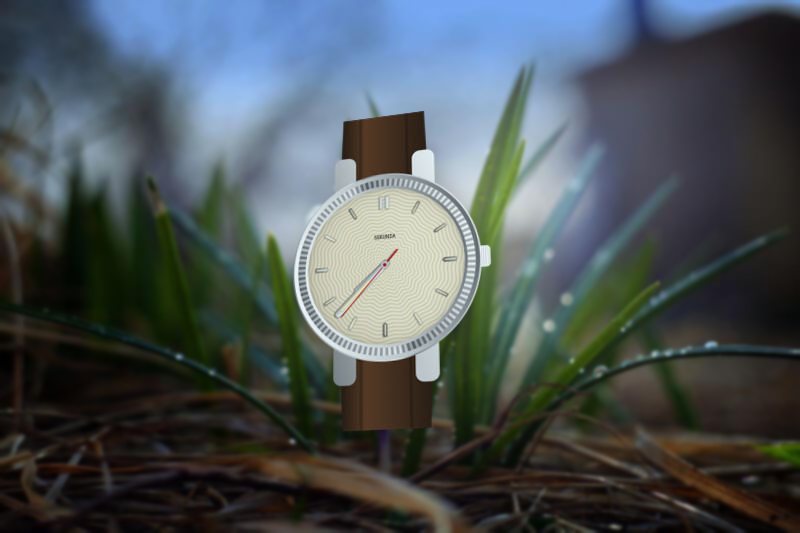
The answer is 7:37:37
